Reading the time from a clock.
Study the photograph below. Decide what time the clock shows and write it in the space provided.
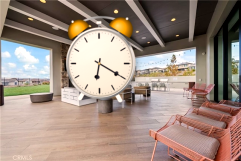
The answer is 6:20
